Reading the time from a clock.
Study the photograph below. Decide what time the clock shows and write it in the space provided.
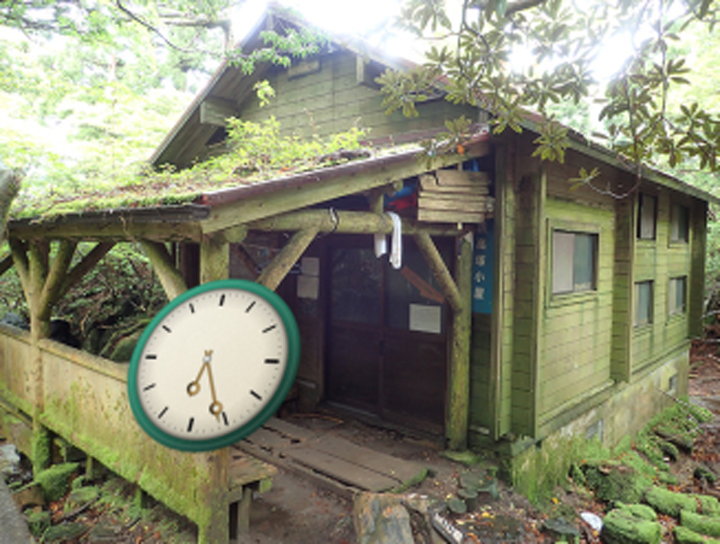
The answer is 6:26
